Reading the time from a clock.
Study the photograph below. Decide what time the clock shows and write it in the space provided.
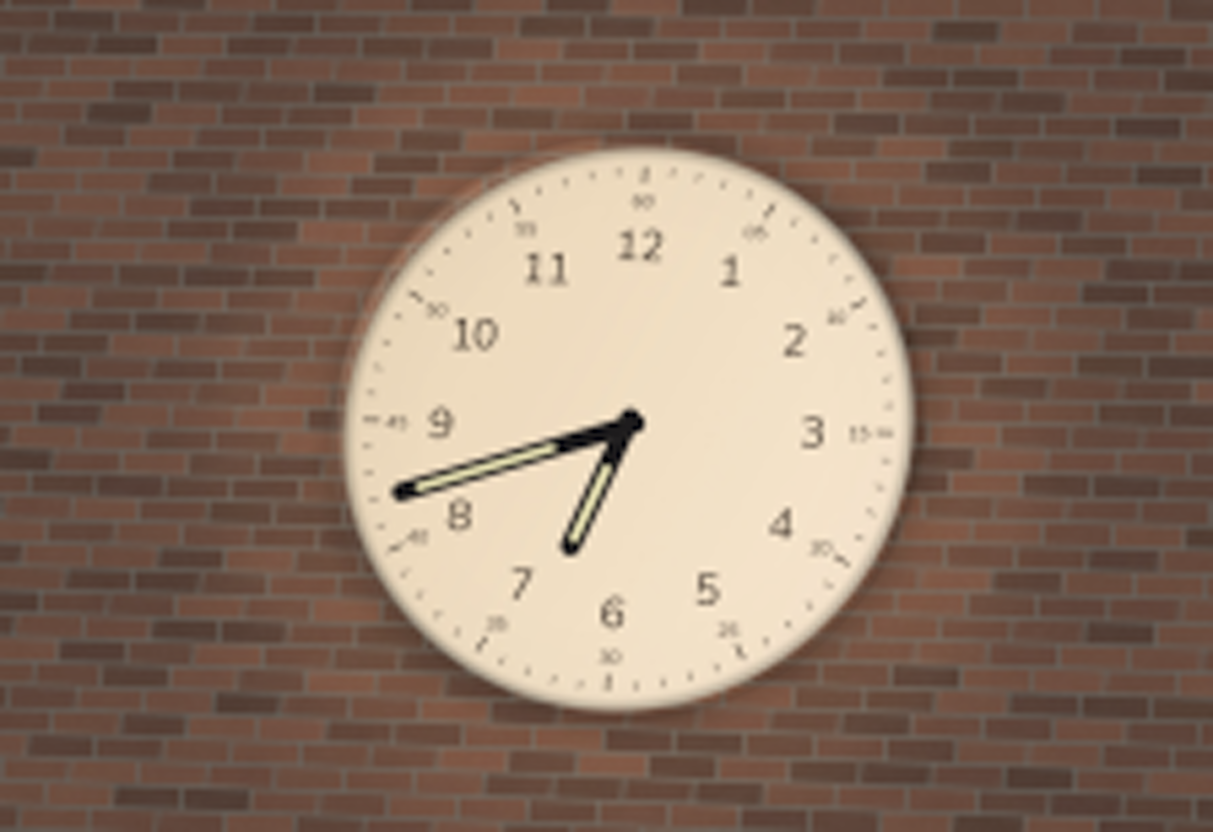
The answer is 6:42
